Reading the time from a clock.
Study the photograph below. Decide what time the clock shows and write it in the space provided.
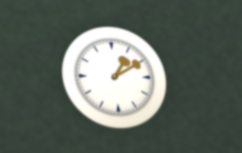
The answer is 1:10
